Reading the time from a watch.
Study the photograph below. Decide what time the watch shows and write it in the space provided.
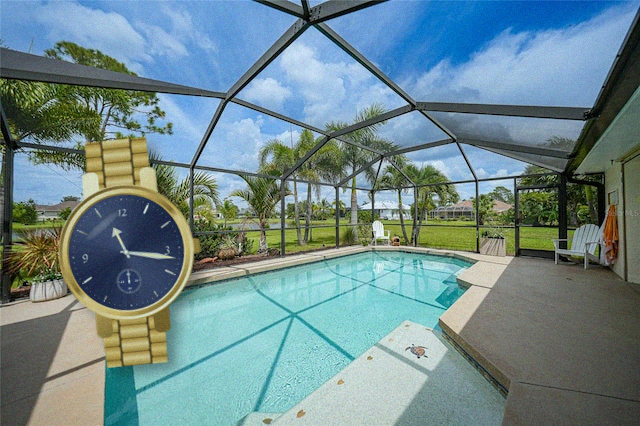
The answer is 11:17
